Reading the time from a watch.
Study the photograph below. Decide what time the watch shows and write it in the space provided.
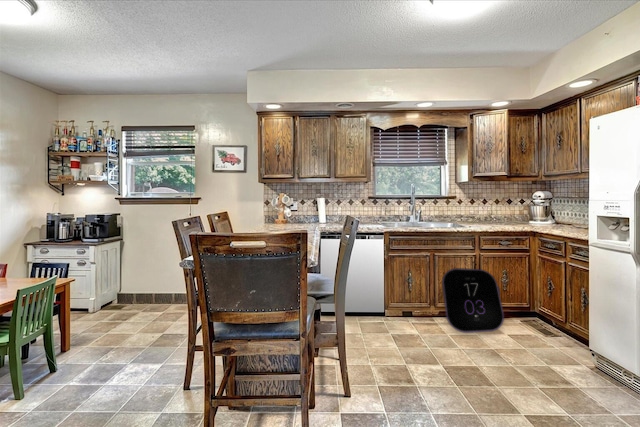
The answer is 17:03
